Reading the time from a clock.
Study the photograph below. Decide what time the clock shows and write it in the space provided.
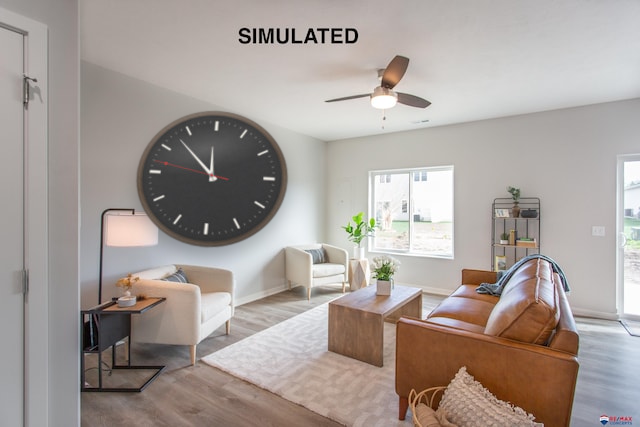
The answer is 11:52:47
